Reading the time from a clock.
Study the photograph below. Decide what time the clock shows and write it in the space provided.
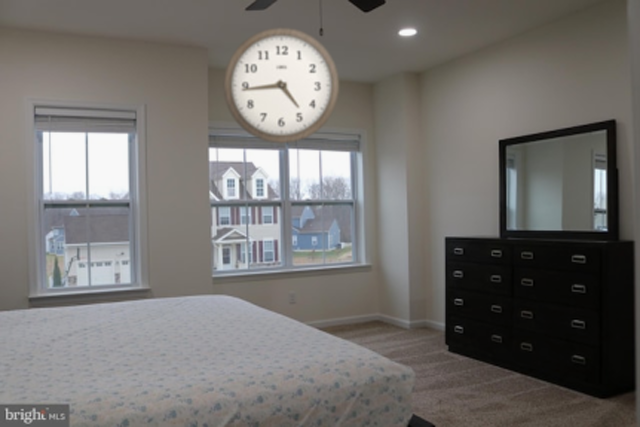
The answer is 4:44
